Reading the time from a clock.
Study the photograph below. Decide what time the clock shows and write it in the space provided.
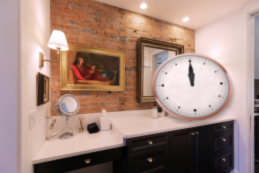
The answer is 12:00
